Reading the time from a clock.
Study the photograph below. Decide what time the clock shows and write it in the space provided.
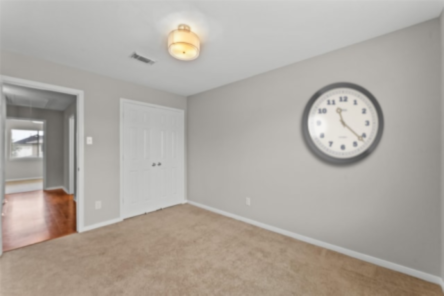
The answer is 11:22
